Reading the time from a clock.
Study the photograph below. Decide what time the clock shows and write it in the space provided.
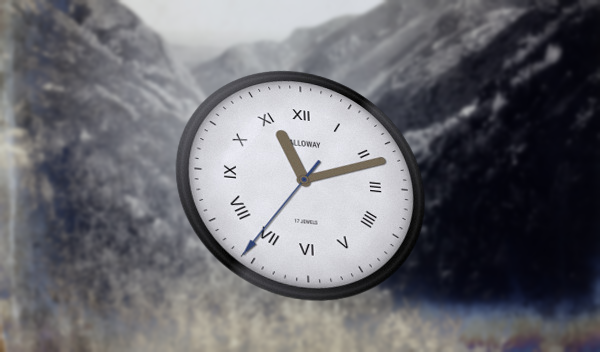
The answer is 11:11:36
